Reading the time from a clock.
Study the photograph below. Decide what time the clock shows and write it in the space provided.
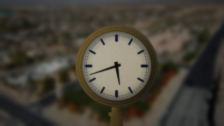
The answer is 5:42
